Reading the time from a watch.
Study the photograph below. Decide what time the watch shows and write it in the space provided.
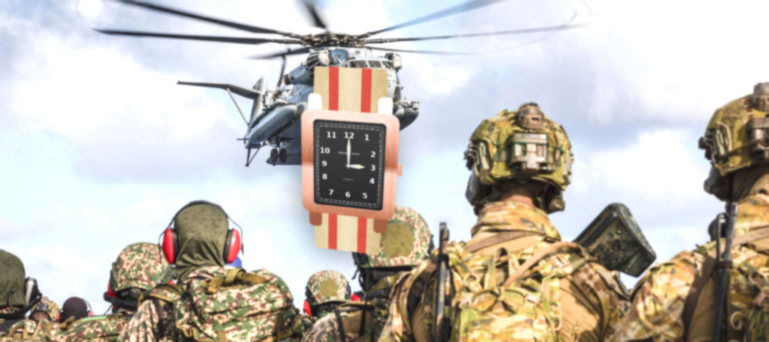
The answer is 3:00
